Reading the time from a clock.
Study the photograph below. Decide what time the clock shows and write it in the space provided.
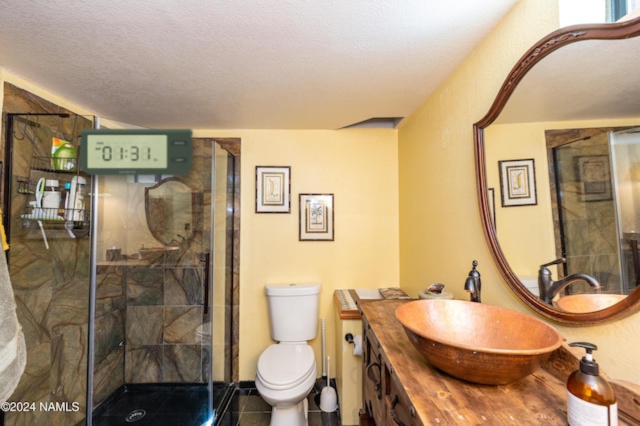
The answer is 1:31
